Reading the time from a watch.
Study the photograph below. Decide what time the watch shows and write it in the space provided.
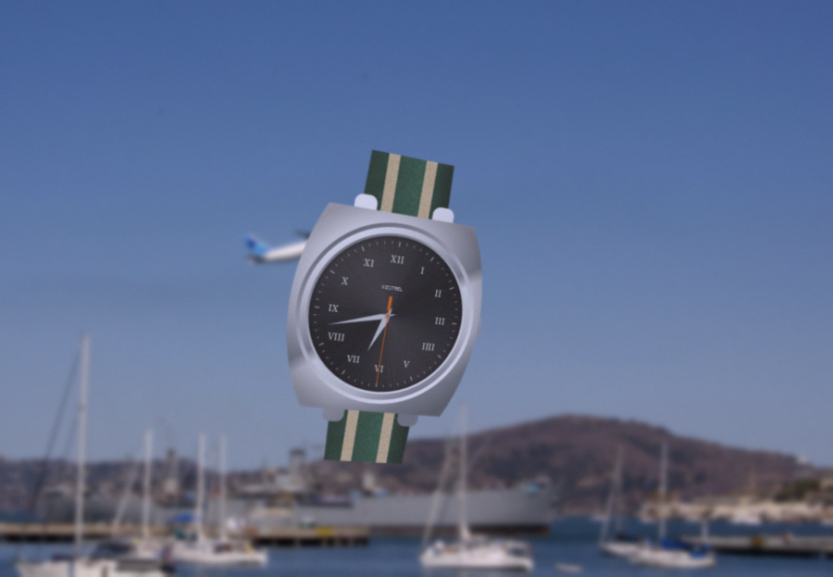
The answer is 6:42:30
